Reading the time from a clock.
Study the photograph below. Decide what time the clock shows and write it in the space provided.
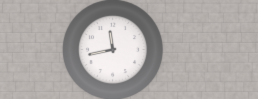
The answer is 11:43
